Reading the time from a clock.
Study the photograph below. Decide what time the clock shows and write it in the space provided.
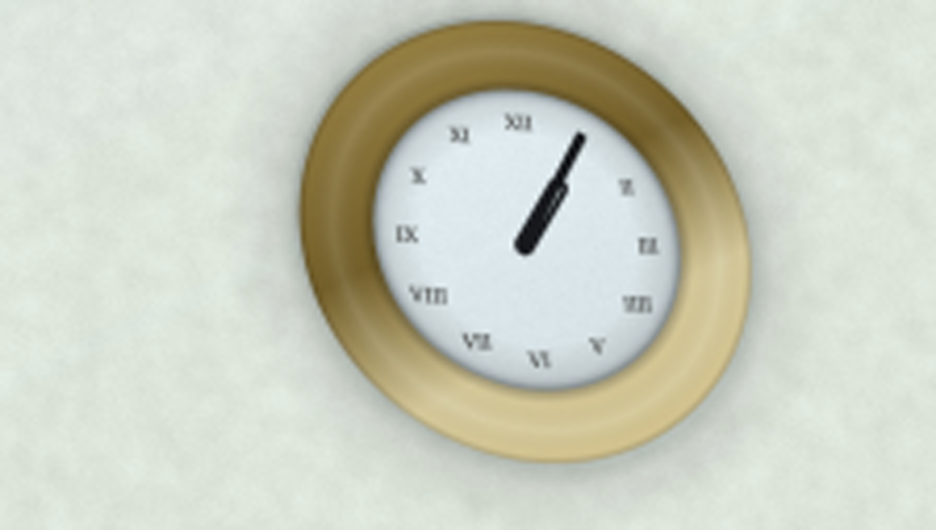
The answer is 1:05
